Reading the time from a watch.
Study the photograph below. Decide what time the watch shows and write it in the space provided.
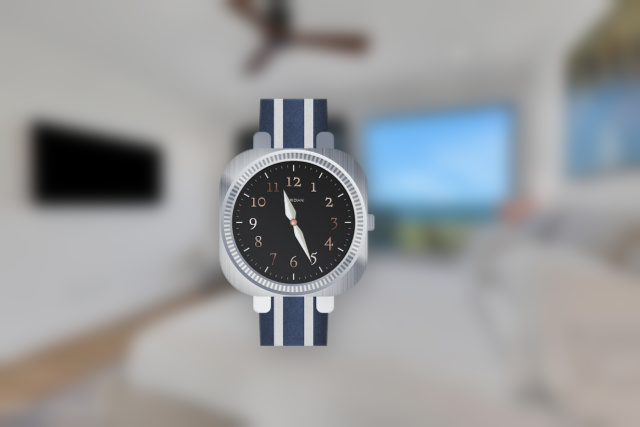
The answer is 11:26
